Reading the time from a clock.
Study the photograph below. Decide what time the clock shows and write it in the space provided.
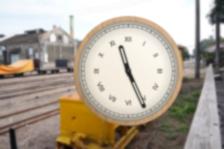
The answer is 11:26
